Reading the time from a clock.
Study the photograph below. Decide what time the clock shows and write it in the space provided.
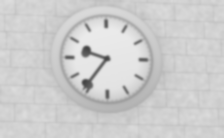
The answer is 9:36
